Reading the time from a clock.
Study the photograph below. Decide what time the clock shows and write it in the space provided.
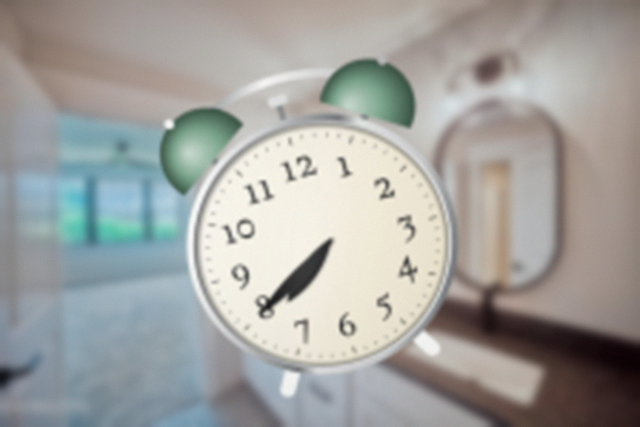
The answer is 7:40
